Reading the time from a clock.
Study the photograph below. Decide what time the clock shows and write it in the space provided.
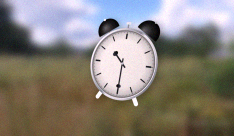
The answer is 10:30
